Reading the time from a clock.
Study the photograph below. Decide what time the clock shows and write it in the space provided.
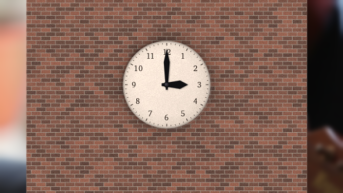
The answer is 3:00
